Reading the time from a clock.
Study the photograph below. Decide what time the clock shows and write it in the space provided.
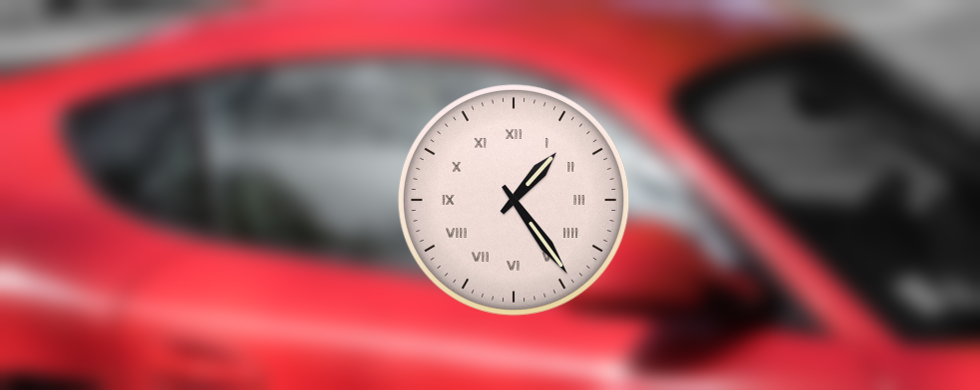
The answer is 1:24
